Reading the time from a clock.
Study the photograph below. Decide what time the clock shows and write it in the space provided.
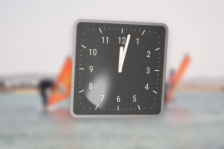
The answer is 12:02
